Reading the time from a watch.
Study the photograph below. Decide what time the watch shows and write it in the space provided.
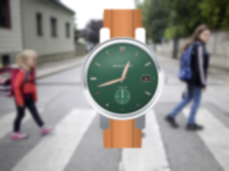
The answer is 12:42
